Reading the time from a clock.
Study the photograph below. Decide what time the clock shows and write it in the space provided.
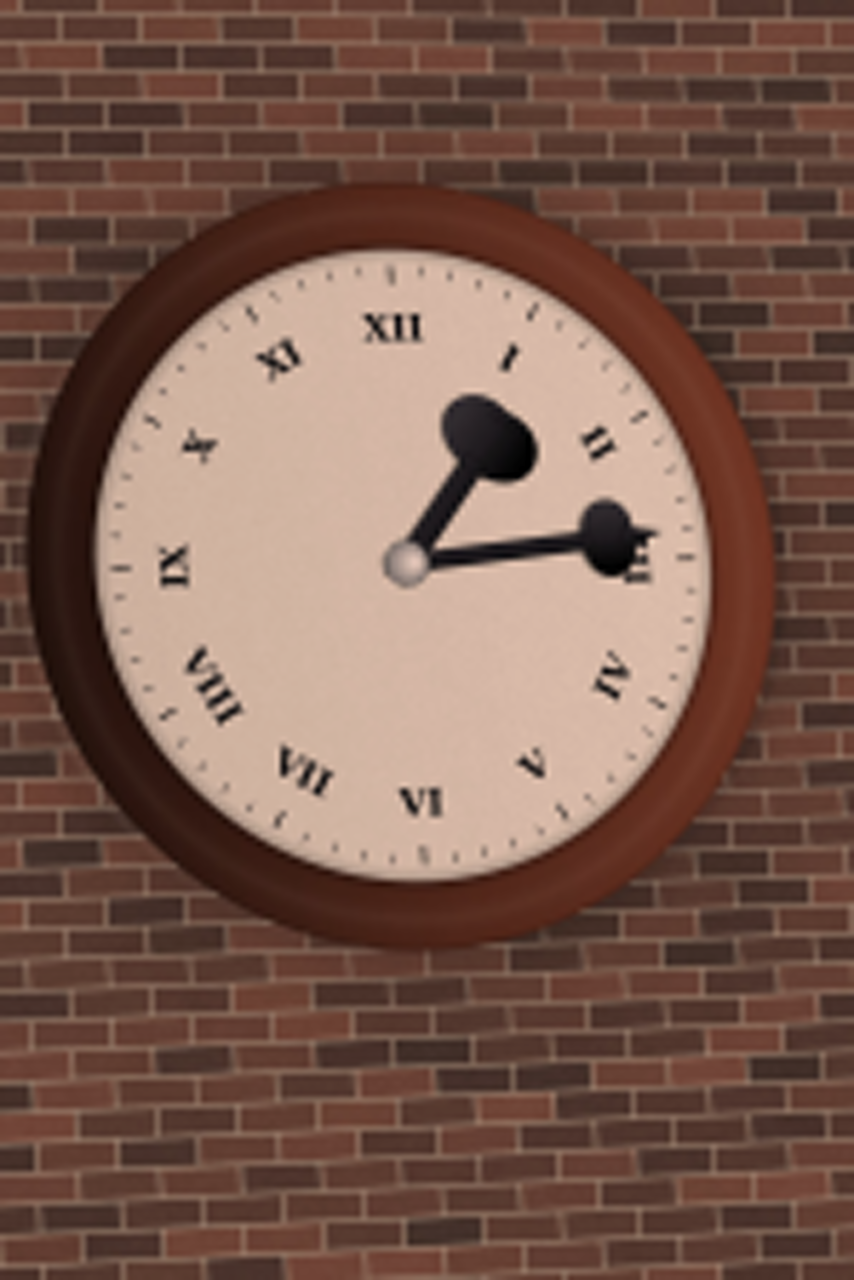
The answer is 1:14
